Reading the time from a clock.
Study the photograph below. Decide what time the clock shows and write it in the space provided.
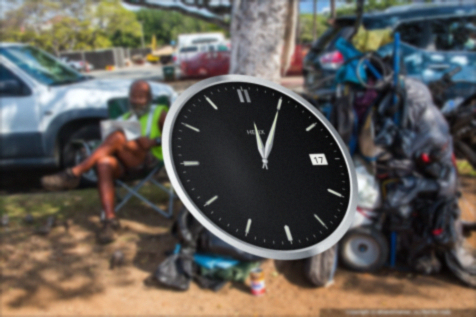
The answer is 12:05
